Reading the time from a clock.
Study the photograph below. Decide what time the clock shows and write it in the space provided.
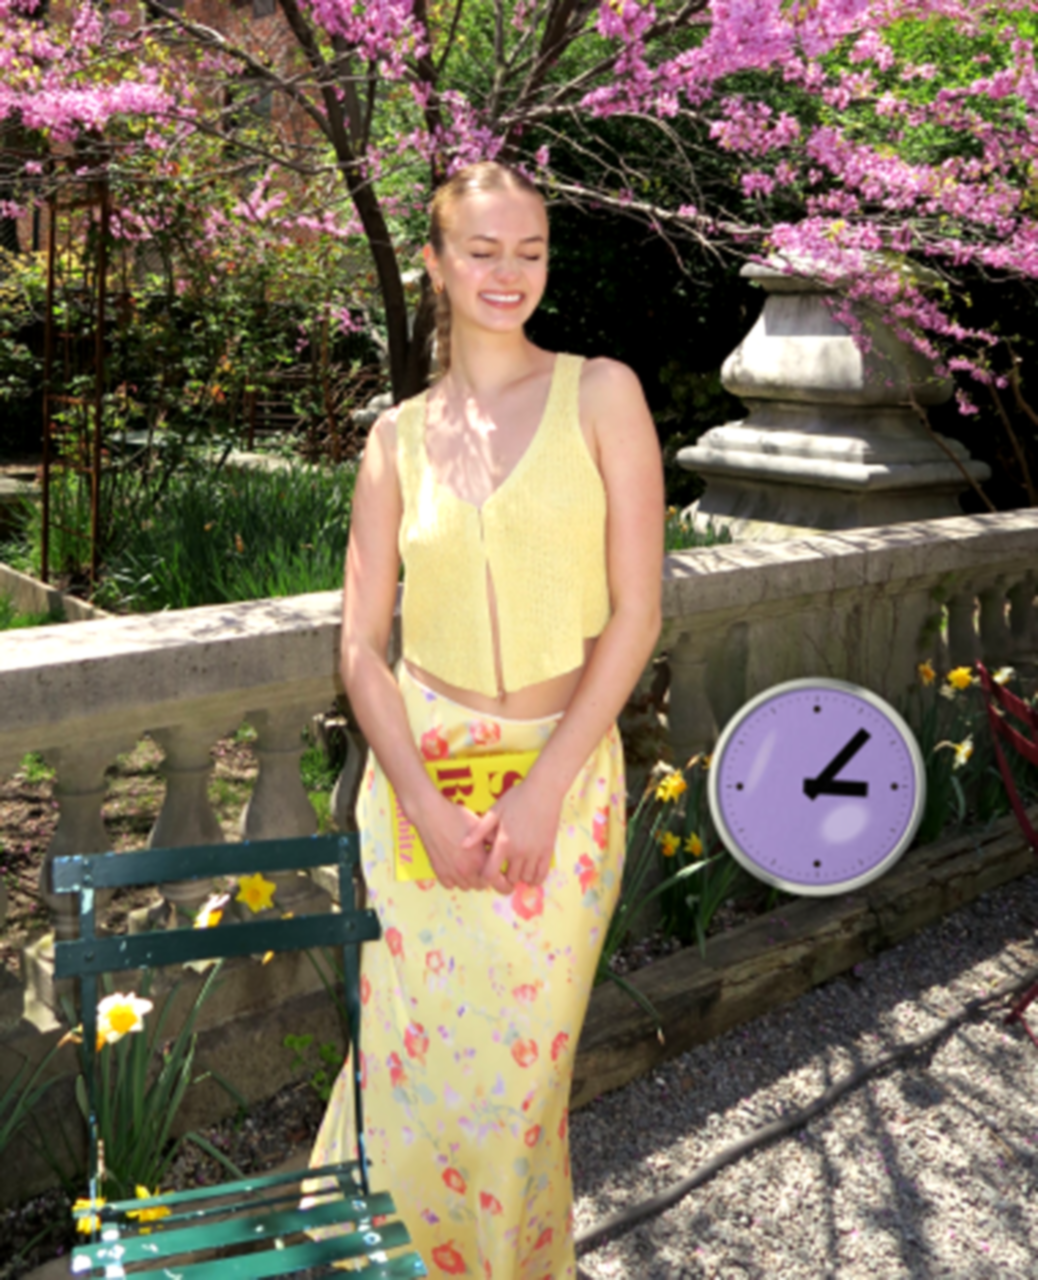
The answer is 3:07
